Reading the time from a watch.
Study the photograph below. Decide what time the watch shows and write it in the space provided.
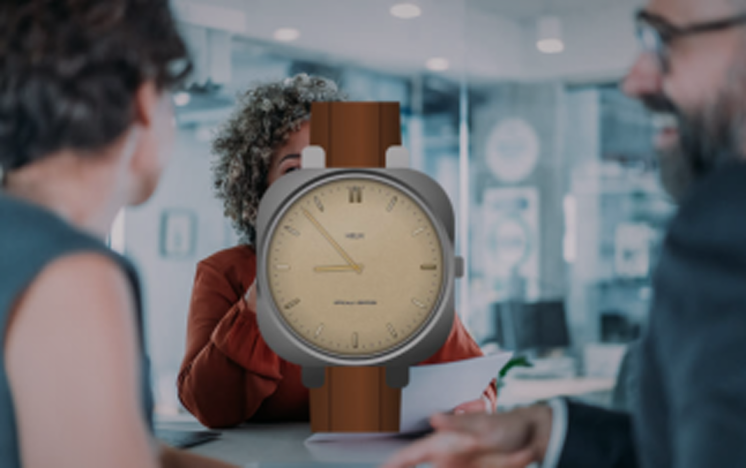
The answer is 8:53
